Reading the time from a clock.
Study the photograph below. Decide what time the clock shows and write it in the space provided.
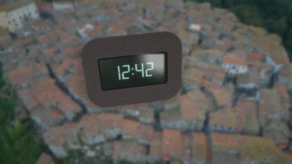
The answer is 12:42
